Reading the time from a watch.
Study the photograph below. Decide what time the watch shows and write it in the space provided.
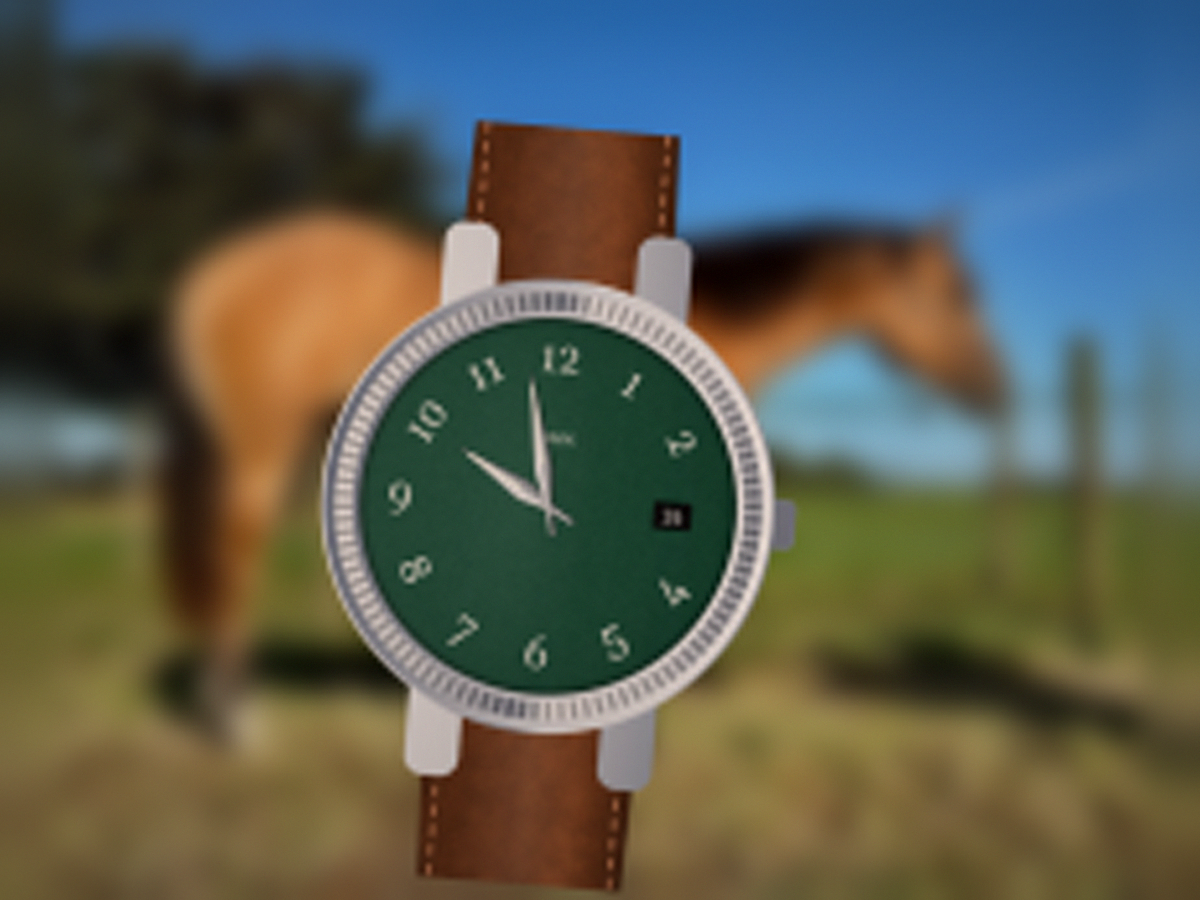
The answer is 9:58
